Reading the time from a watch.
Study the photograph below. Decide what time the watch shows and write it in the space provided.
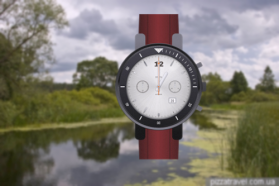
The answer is 1:00
